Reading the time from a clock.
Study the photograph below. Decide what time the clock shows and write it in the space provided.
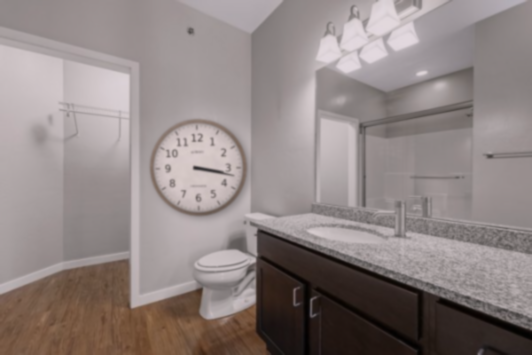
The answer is 3:17
